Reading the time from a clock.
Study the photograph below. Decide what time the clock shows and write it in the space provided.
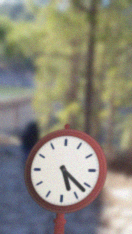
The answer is 5:22
